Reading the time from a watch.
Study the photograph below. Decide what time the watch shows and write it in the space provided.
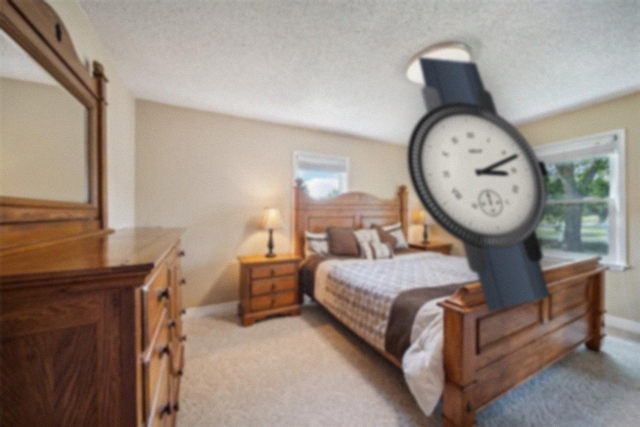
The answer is 3:12
